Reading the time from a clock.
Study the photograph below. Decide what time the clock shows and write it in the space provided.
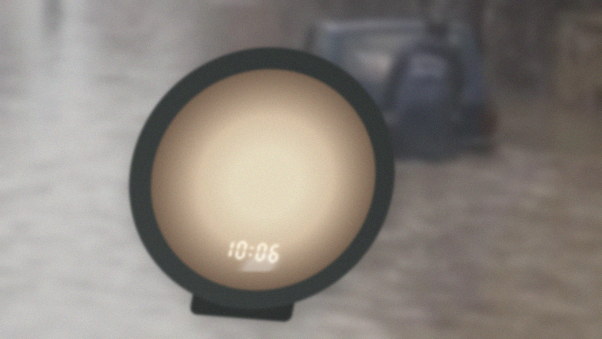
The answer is 10:06
